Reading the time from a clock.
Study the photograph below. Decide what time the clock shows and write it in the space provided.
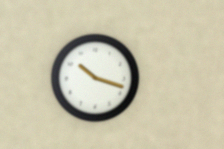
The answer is 10:18
